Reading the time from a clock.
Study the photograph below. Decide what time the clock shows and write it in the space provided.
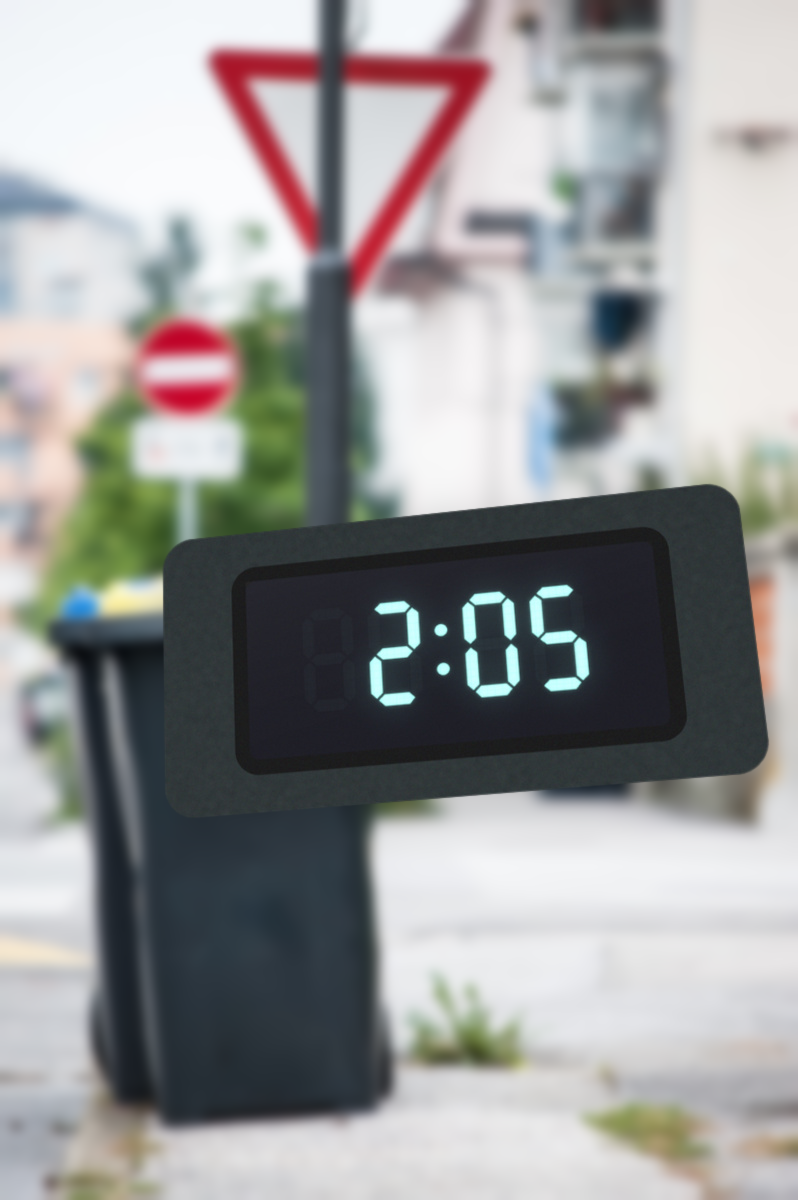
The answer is 2:05
